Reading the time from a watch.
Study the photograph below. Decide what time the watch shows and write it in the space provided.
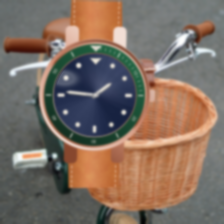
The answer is 1:46
